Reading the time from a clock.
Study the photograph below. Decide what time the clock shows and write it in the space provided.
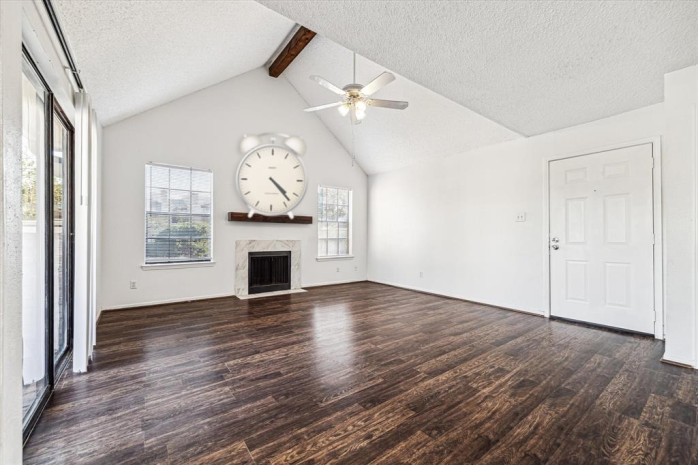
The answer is 4:23
